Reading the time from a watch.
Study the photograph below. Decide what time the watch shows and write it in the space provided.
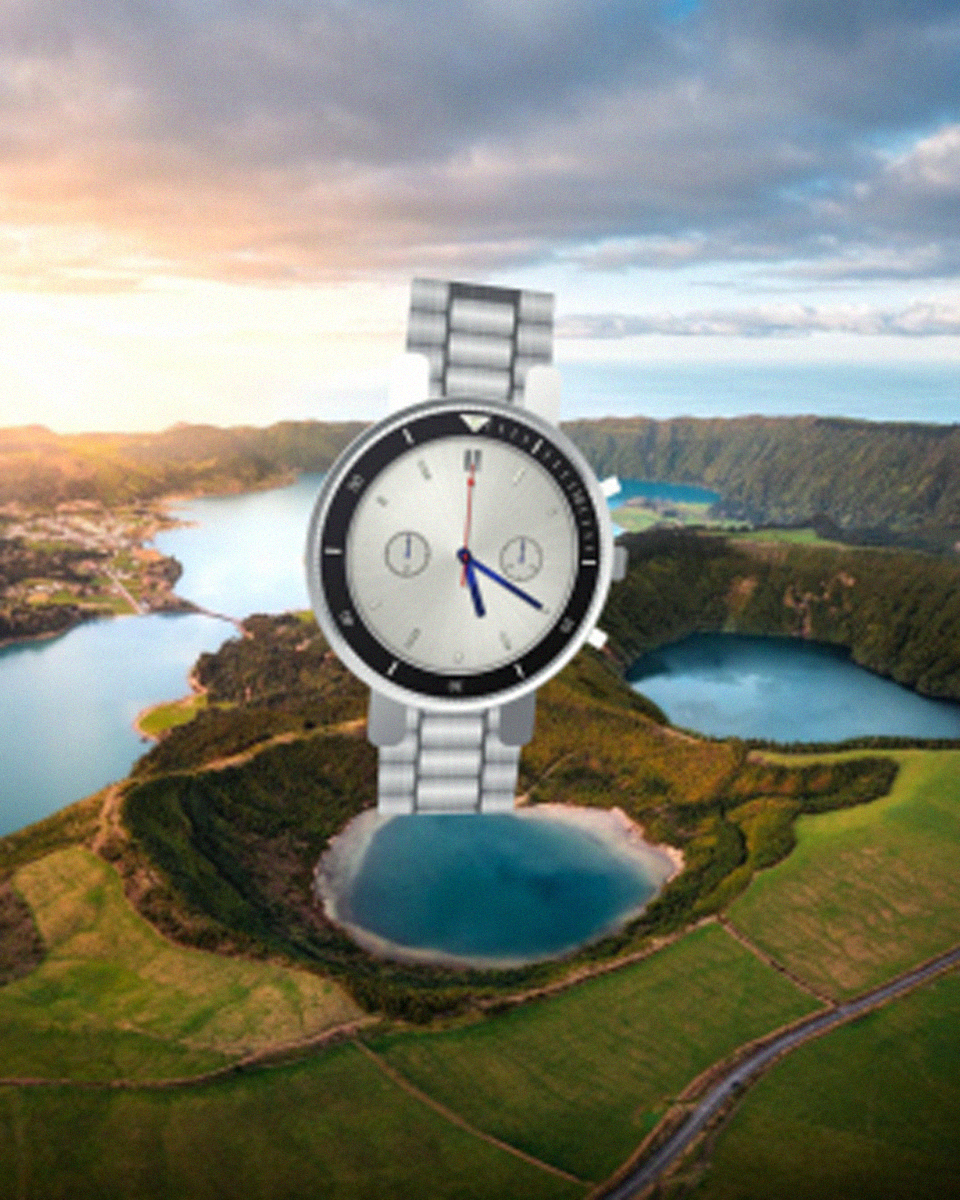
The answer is 5:20
